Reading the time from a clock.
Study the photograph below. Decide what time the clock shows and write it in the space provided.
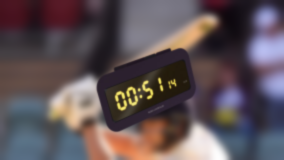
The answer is 0:51:14
